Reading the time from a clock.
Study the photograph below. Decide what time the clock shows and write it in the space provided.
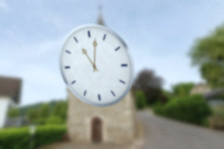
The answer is 11:02
